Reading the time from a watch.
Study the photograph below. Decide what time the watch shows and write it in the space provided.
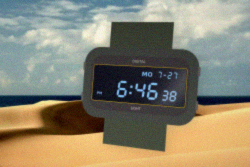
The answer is 6:46:38
